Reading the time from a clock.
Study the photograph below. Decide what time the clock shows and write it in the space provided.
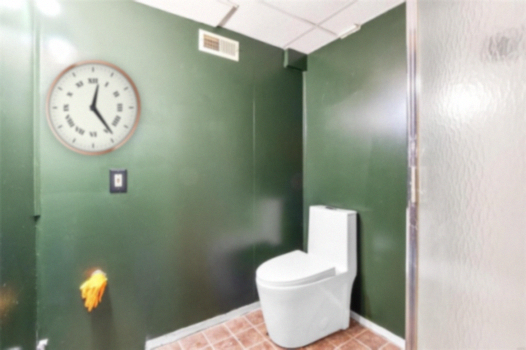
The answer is 12:24
